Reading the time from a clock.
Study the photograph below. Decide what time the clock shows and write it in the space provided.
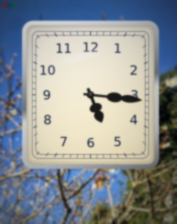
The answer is 5:16
